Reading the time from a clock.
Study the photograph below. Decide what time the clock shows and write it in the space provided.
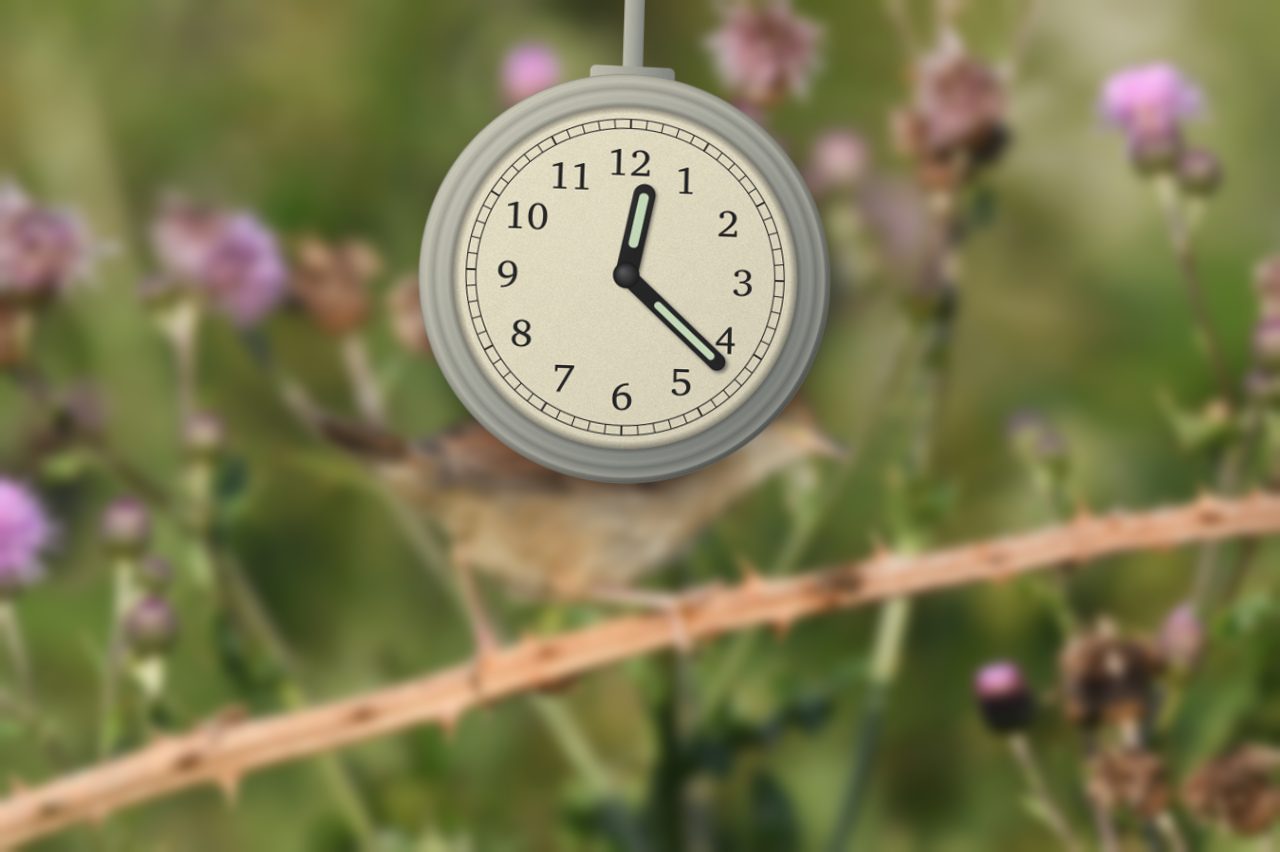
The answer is 12:22
